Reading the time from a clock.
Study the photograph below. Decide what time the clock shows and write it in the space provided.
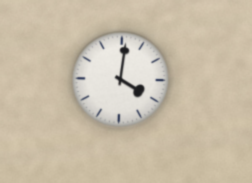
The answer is 4:01
